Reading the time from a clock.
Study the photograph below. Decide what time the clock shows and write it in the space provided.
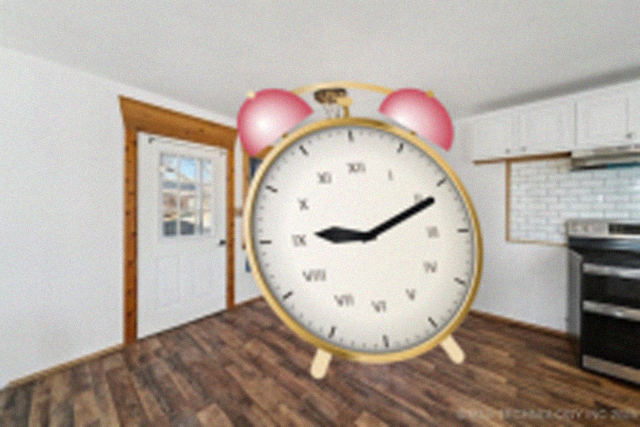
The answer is 9:11
